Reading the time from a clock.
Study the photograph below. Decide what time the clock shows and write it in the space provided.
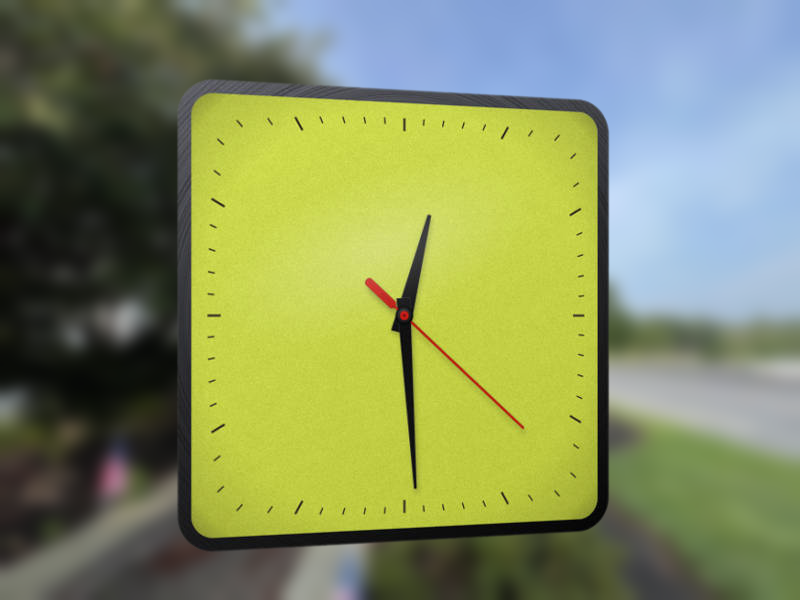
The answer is 12:29:22
